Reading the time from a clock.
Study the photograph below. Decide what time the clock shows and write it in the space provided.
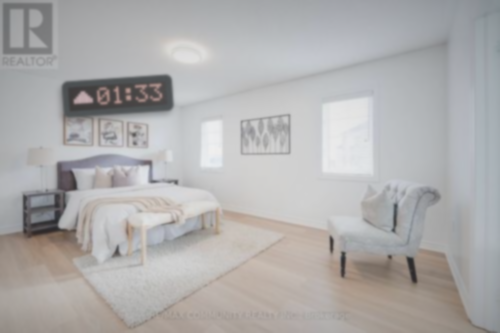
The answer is 1:33
